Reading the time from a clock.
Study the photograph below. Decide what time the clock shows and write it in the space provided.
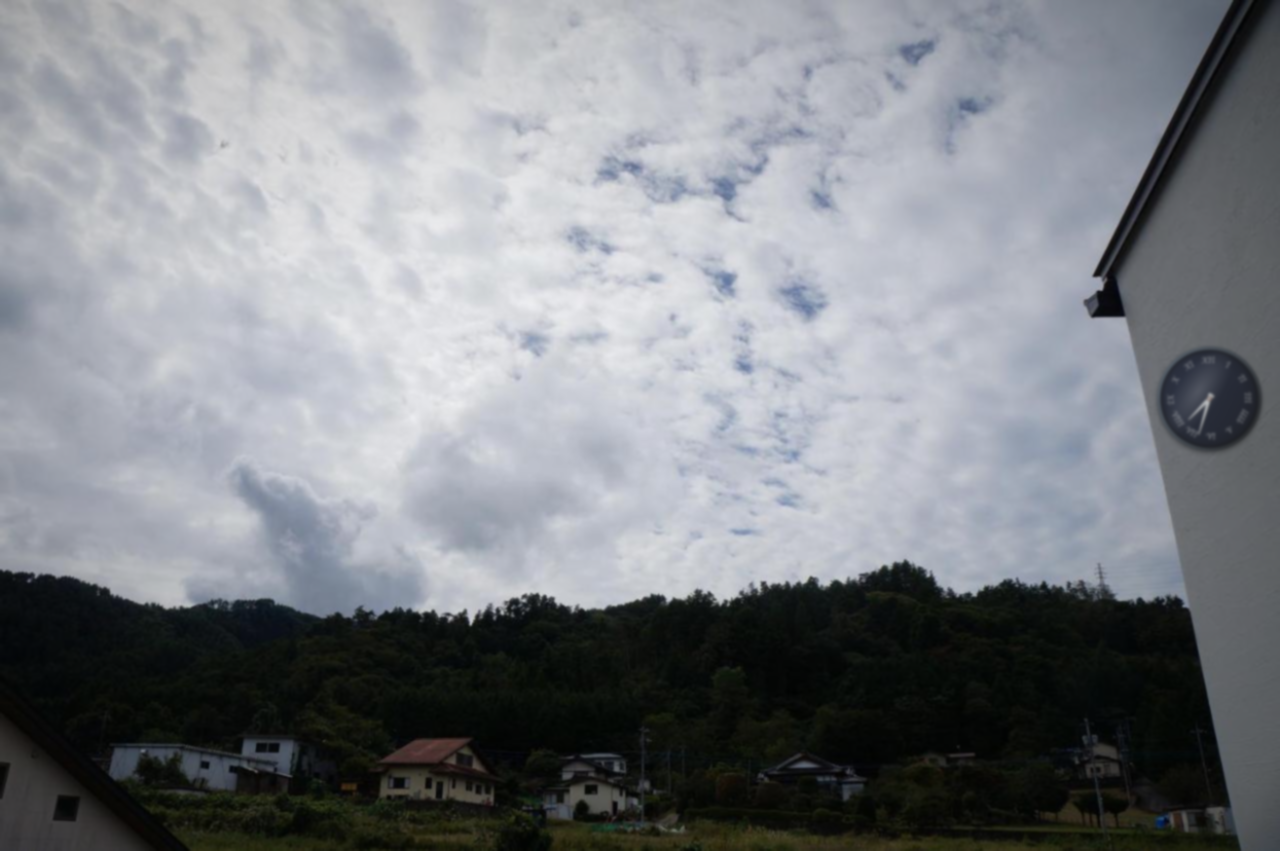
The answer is 7:33
